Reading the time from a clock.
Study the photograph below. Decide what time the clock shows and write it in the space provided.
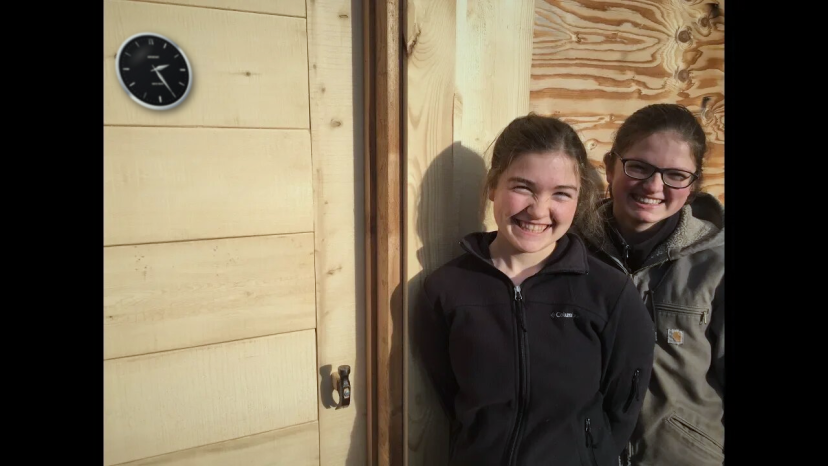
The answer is 2:25
